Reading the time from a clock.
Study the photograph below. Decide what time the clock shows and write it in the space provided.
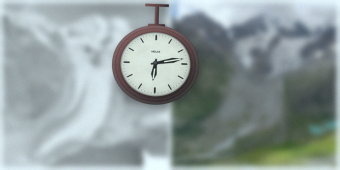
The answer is 6:13
